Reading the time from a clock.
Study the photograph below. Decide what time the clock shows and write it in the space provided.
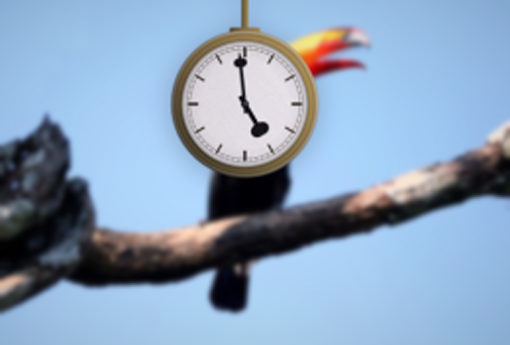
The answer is 4:59
